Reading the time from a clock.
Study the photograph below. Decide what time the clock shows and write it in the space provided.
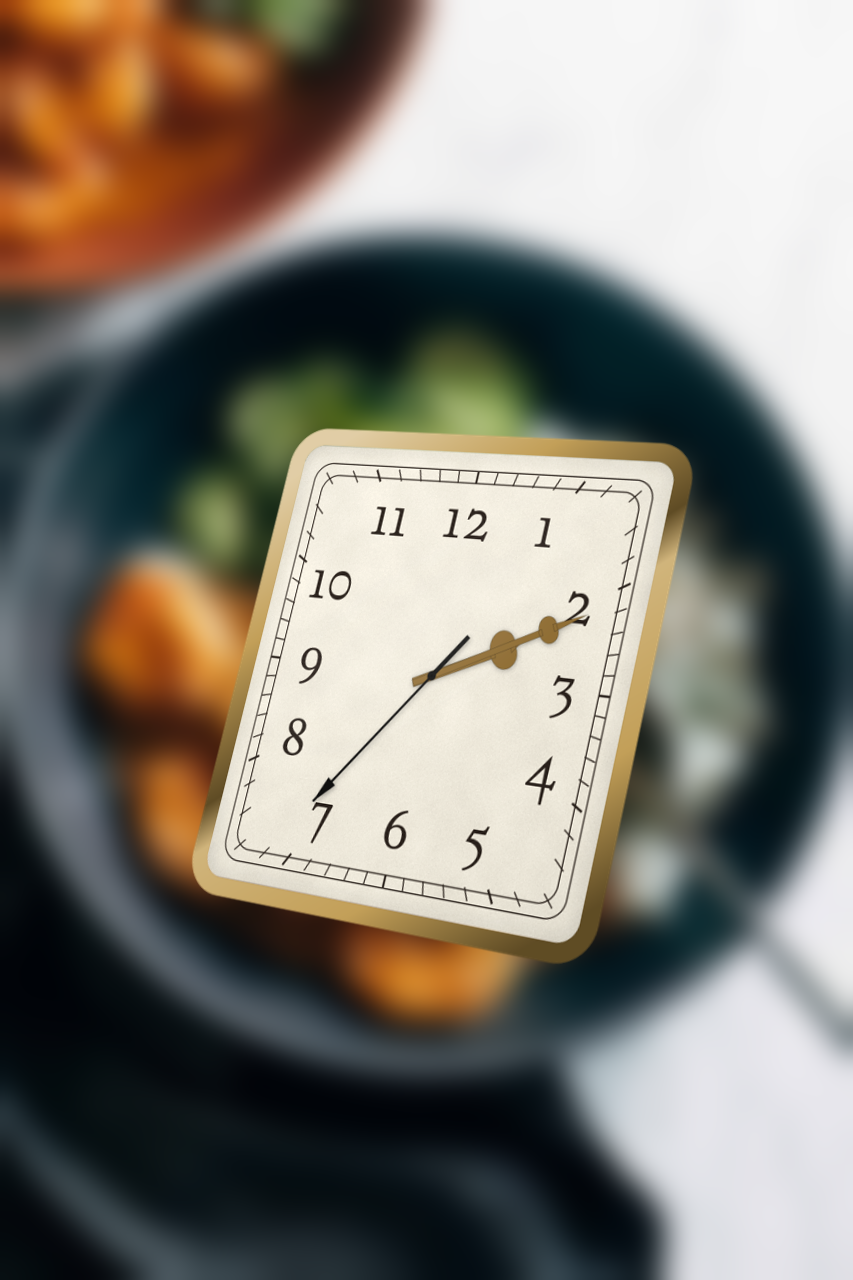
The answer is 2:10:36
